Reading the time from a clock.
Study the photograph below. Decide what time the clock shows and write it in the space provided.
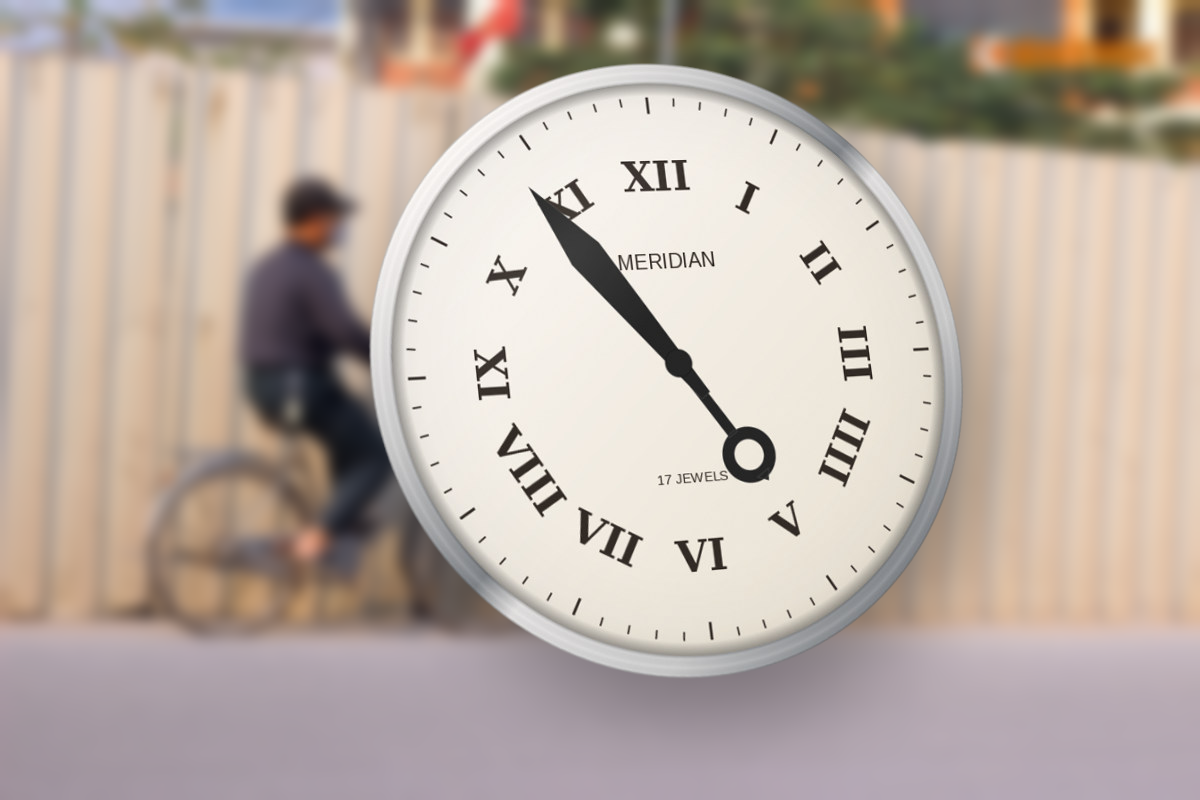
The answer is 4:54
